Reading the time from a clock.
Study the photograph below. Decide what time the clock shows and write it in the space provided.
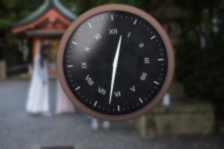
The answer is 12:32
